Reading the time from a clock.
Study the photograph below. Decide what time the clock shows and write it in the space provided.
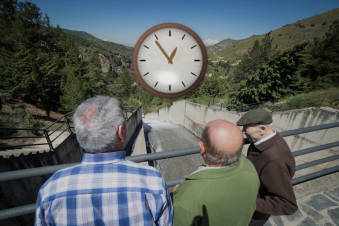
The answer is 12:54
